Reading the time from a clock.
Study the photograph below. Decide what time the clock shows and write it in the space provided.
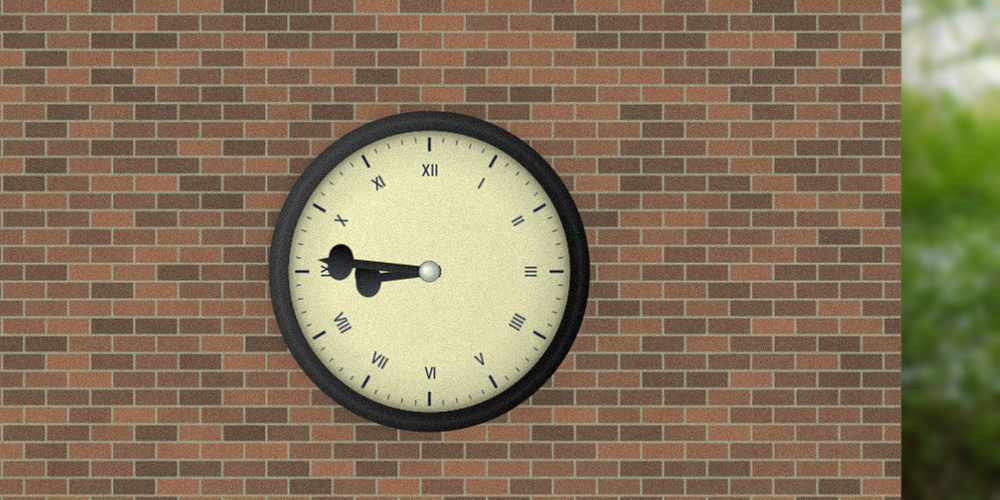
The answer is 8:46
